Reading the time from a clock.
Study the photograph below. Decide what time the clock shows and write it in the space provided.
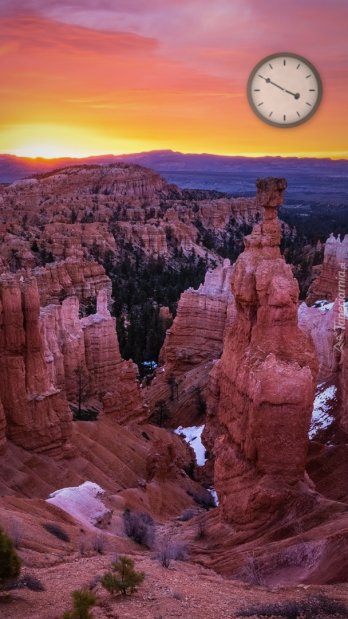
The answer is 3:50
